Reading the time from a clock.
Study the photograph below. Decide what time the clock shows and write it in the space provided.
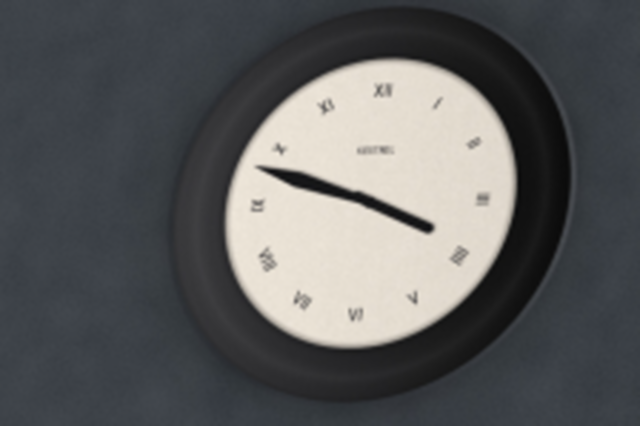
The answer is 3:48
